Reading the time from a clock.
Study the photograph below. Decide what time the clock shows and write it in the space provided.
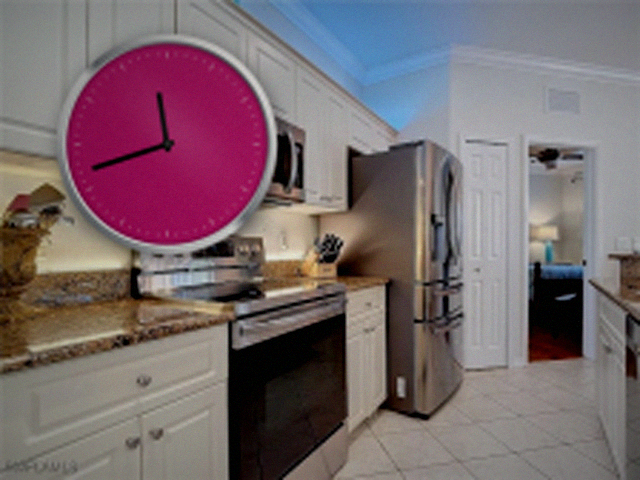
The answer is 11:42
